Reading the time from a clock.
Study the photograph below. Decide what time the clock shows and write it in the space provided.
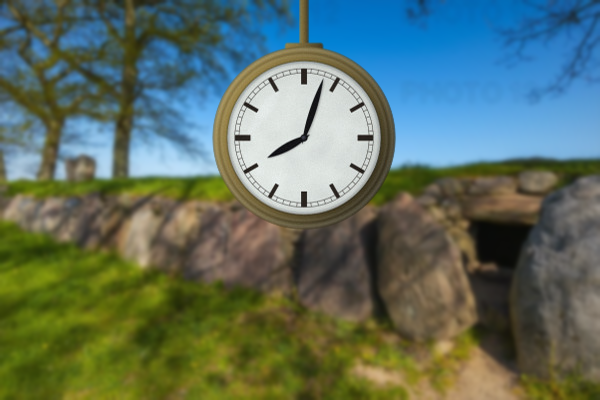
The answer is 8:03
